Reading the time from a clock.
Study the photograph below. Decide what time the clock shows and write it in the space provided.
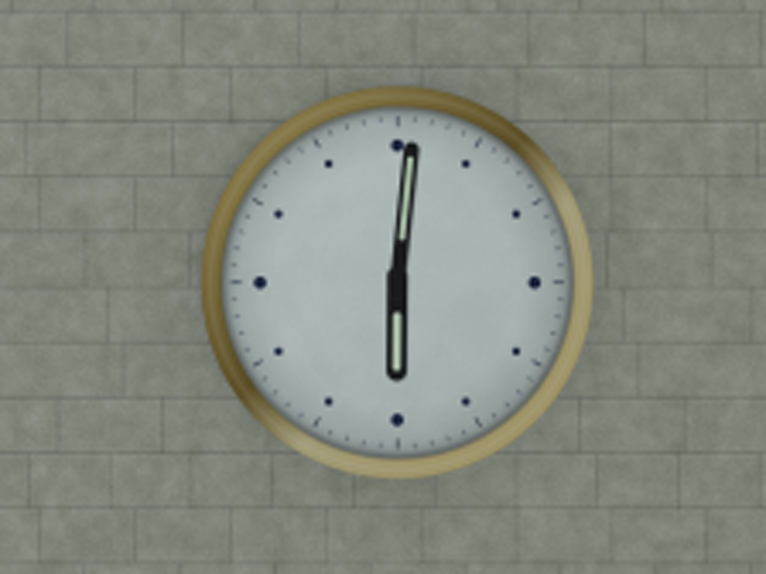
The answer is 6:01
